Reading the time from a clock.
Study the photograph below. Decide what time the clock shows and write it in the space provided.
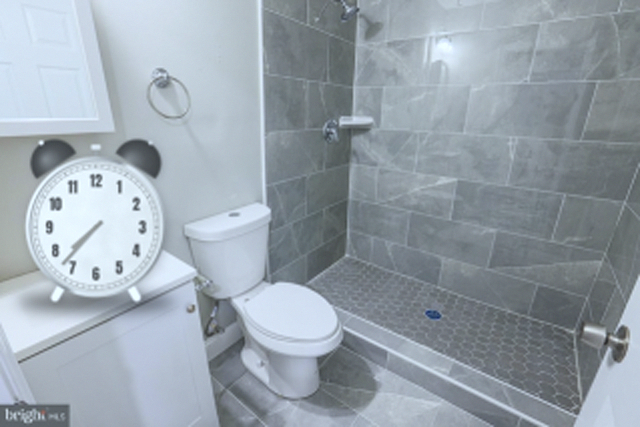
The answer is 7:37
